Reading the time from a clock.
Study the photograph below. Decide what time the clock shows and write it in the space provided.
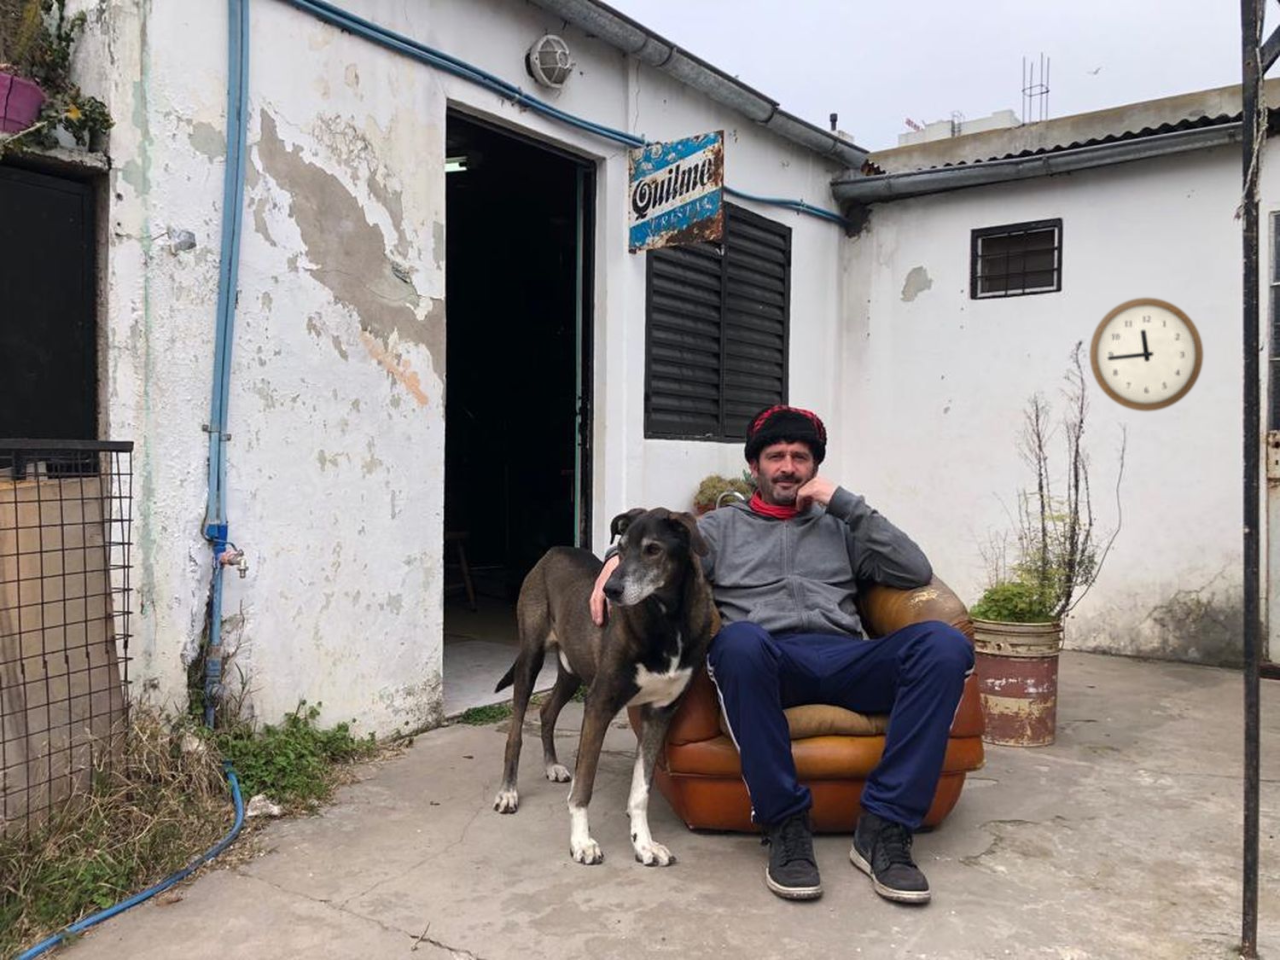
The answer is 11:44
